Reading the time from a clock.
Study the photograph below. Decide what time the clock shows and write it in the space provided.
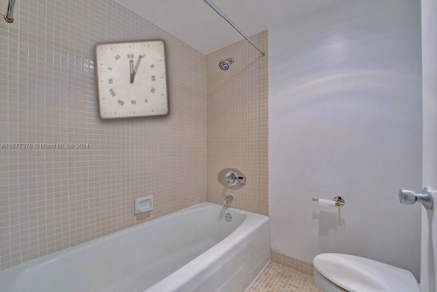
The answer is 12:04
